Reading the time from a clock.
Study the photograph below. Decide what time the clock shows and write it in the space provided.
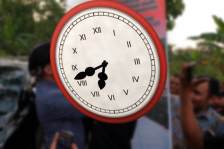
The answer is 6:42
